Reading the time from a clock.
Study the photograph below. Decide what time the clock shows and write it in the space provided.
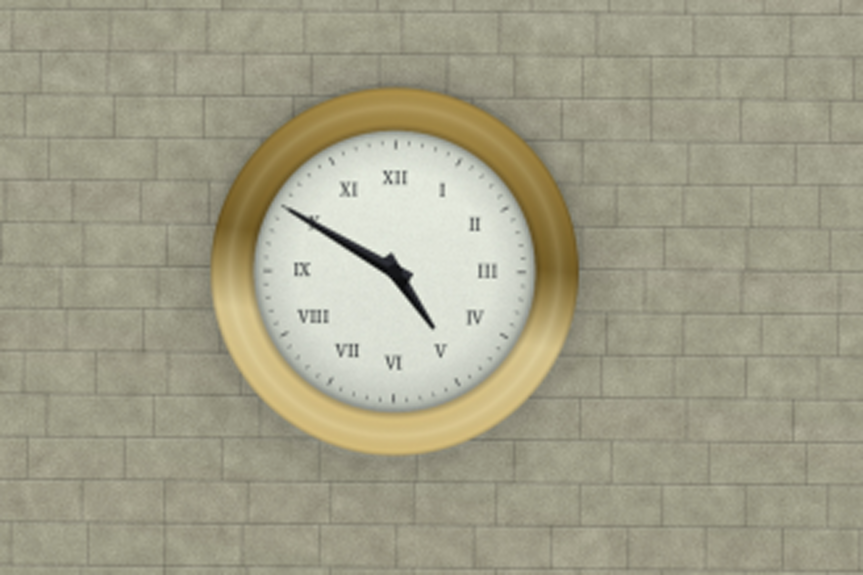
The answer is 4:50
